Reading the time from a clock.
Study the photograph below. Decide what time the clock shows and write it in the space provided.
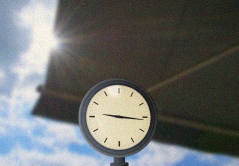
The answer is 9:16
